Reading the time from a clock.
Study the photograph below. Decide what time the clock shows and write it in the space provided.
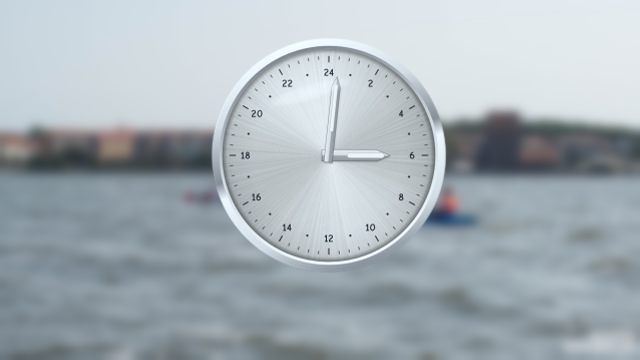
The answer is 6:01
